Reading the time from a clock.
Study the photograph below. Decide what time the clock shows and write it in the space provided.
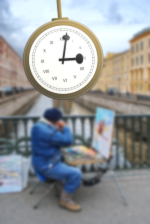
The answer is 3:02
